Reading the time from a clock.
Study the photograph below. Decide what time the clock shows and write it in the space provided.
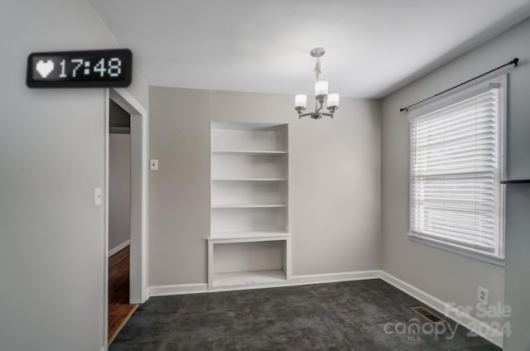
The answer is 17:48
